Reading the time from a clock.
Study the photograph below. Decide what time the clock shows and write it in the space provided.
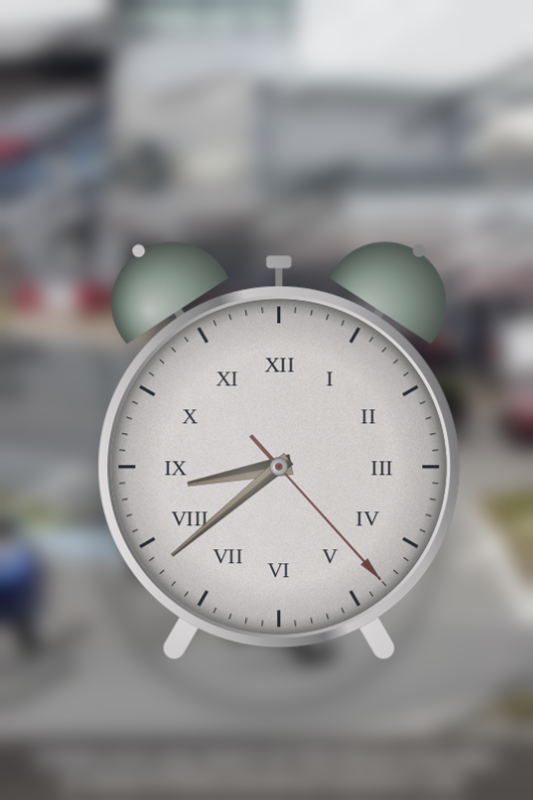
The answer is 8:38:23
